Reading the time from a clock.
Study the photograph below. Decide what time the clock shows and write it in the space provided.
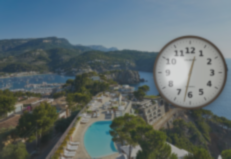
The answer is 12:32
